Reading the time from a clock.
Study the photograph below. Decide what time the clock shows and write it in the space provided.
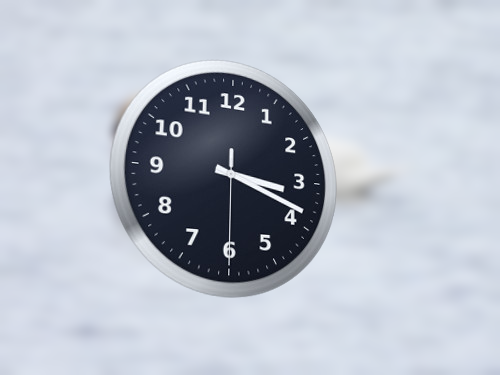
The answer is 3:18:30
